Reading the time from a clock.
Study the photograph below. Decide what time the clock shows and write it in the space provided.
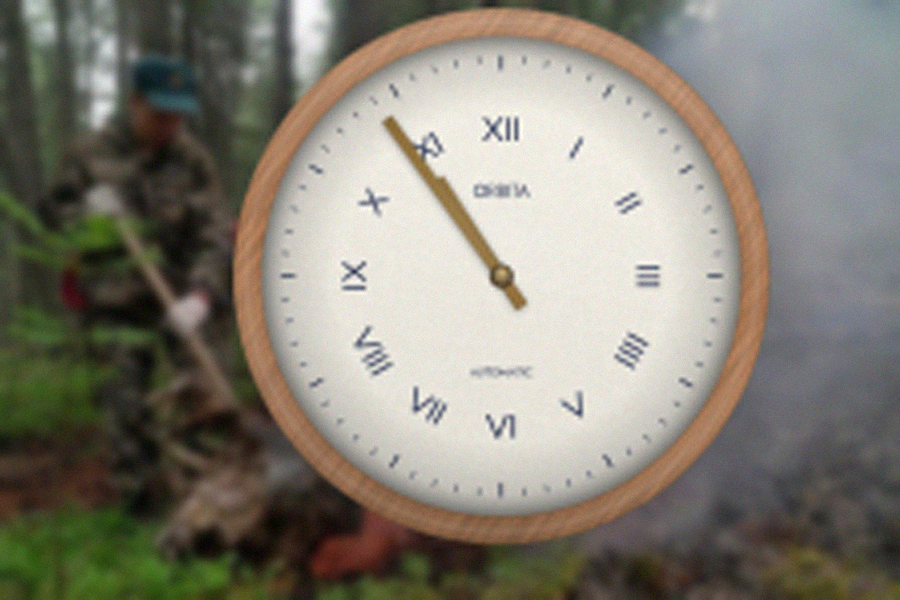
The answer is 10:54
